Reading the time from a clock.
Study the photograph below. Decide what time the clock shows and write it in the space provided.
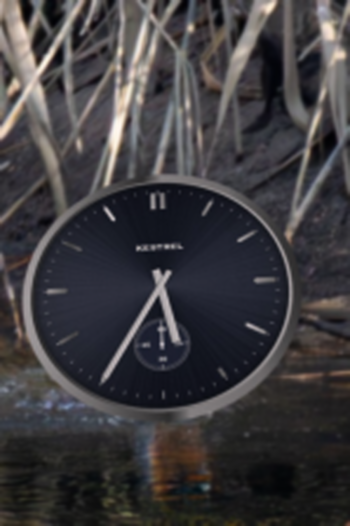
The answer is 5:35
